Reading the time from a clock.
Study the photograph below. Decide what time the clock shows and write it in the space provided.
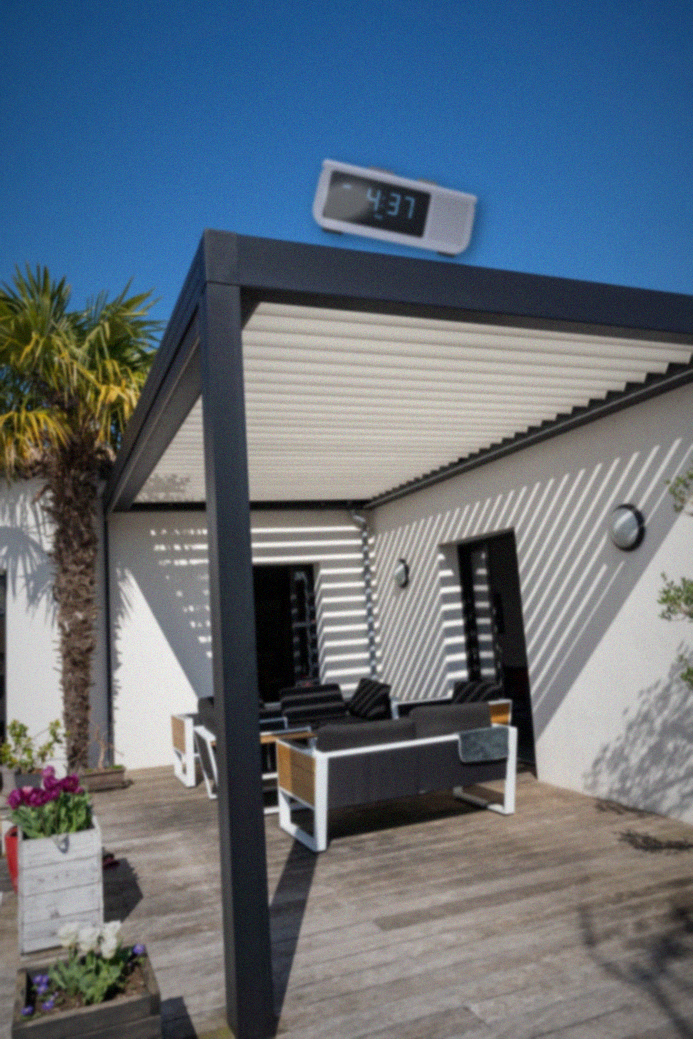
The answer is 4:37
